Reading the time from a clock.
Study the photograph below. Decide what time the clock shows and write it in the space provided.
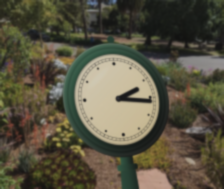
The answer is 2:16
